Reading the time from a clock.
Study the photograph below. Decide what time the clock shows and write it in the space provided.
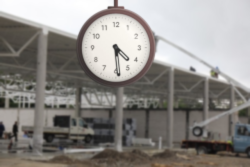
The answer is 4:29
